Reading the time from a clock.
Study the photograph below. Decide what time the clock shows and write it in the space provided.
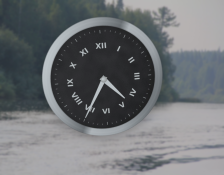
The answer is 4:35
